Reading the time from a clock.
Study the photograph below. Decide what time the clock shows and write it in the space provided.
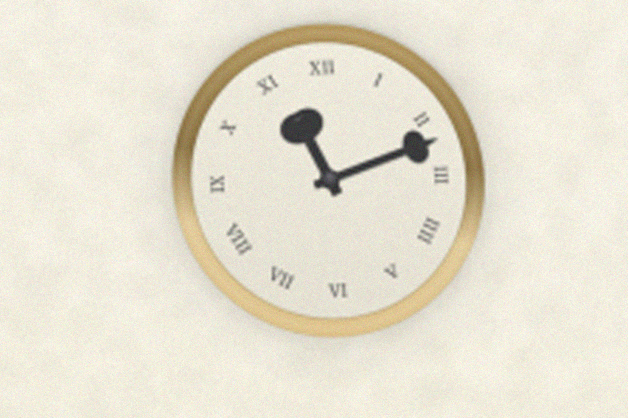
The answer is 11:12
